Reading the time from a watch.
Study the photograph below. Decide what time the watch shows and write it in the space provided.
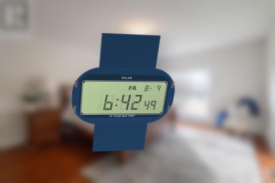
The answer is 6:42:49
